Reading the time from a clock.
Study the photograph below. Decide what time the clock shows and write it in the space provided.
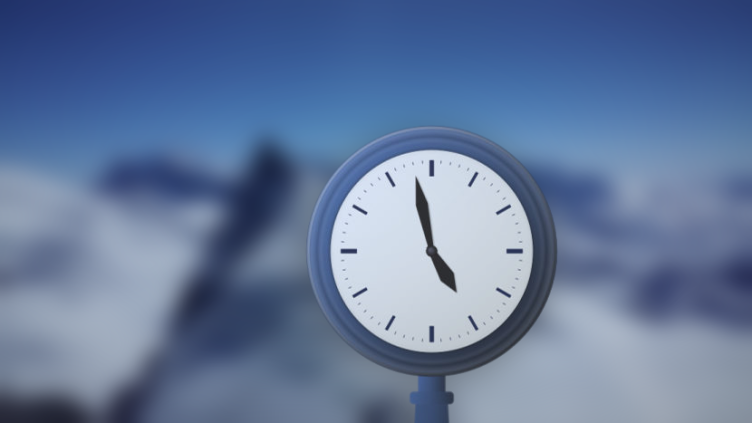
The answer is 4:58
